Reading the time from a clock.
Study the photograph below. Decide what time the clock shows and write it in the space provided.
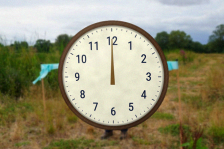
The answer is 12:00
